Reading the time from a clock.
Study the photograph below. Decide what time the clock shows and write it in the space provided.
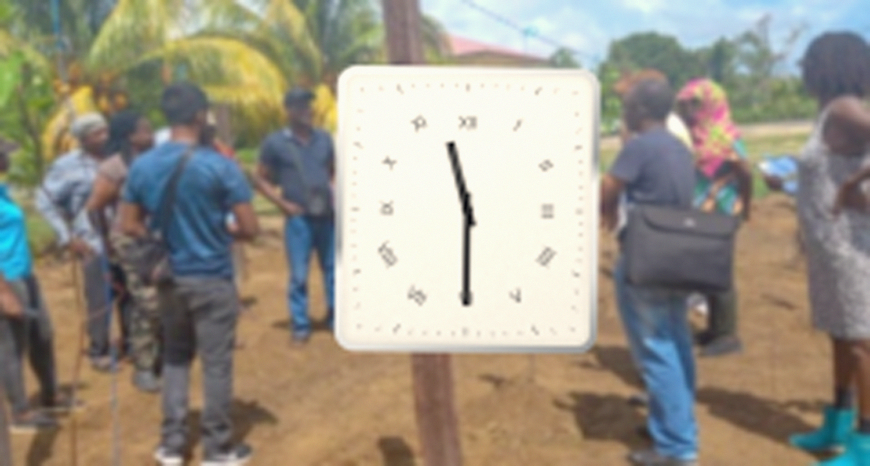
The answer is 11:30
